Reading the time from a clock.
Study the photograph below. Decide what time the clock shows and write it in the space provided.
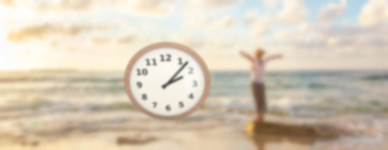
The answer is 2:07
